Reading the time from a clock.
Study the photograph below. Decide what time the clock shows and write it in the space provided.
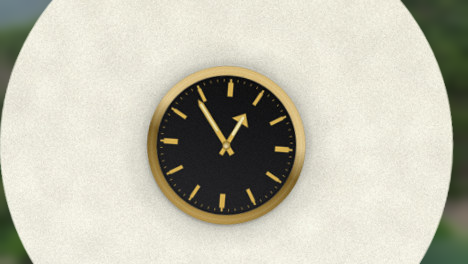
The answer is 12:54
